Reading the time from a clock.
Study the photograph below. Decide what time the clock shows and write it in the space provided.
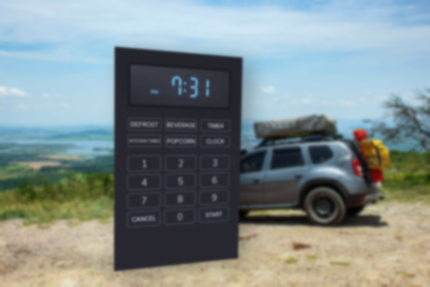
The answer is 7:31
